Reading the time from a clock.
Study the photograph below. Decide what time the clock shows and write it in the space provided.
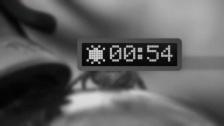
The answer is 0:54
